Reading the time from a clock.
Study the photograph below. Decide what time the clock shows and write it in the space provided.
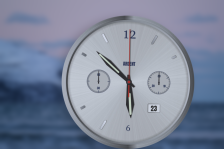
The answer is 5:52
